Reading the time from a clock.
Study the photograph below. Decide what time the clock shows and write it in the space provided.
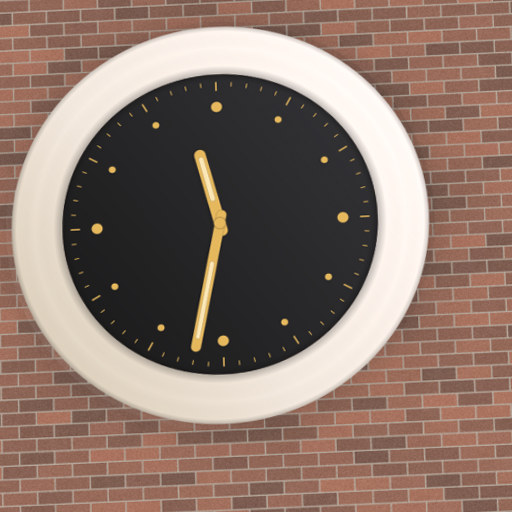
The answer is 11:32
